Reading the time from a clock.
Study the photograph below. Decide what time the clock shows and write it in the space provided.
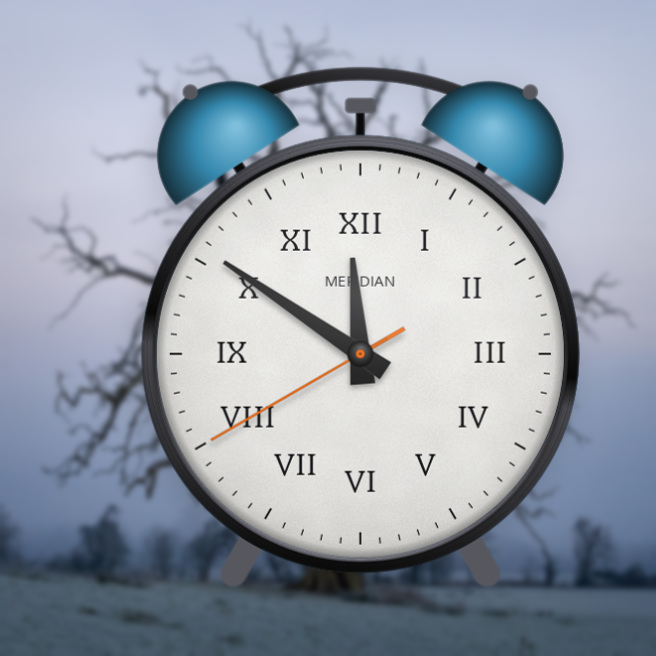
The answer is 11:50:40
